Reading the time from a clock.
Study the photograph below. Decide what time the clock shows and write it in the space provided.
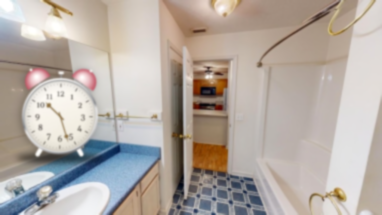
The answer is 10:27
